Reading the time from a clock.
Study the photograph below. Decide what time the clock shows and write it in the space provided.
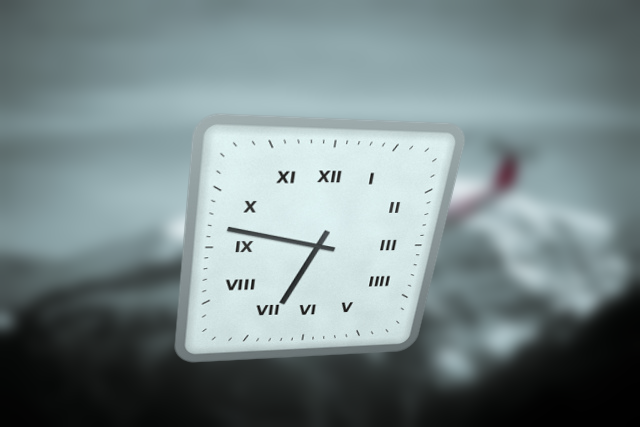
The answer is 6:47
